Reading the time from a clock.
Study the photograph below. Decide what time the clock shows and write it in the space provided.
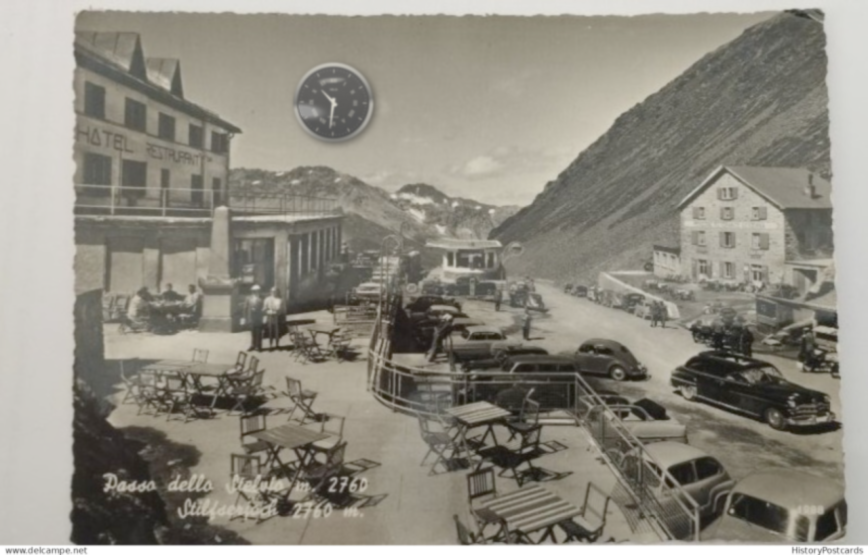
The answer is 10:31
